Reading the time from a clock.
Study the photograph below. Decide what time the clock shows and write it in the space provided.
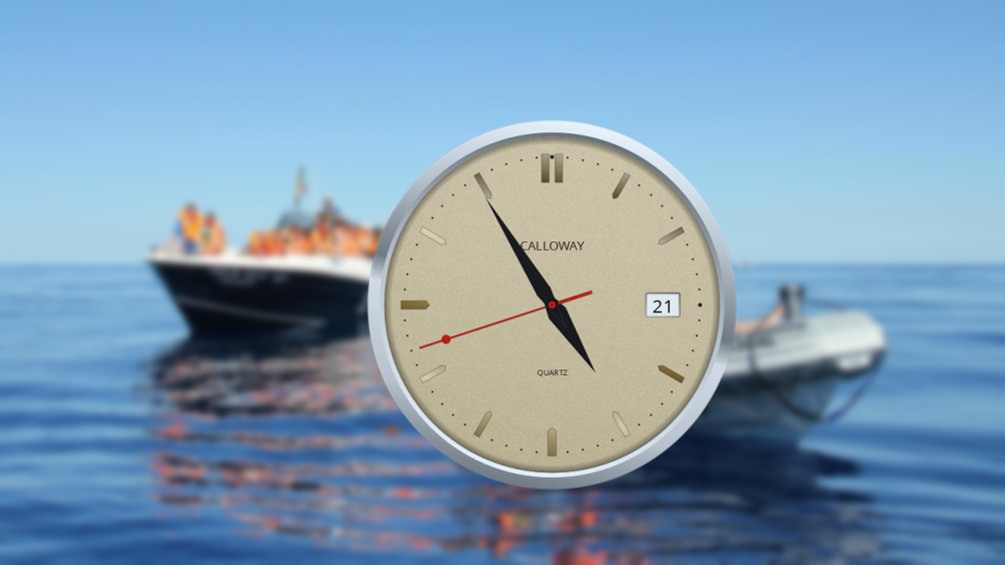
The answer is 4:54:42
